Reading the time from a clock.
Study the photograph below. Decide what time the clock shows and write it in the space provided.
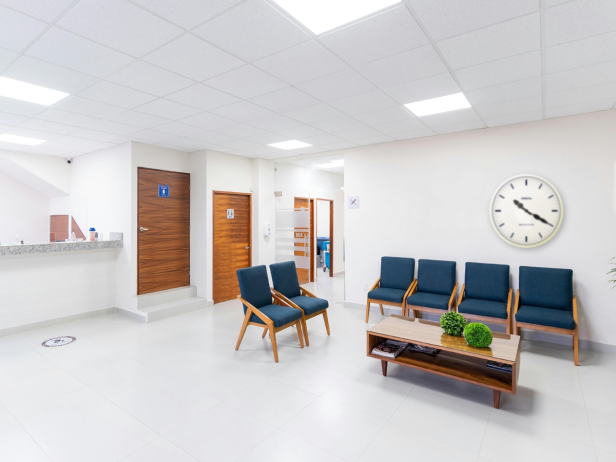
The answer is 10:20
